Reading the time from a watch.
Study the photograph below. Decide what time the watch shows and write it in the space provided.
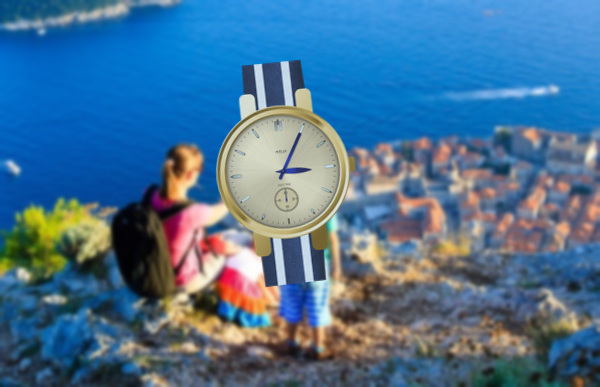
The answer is 3:05
